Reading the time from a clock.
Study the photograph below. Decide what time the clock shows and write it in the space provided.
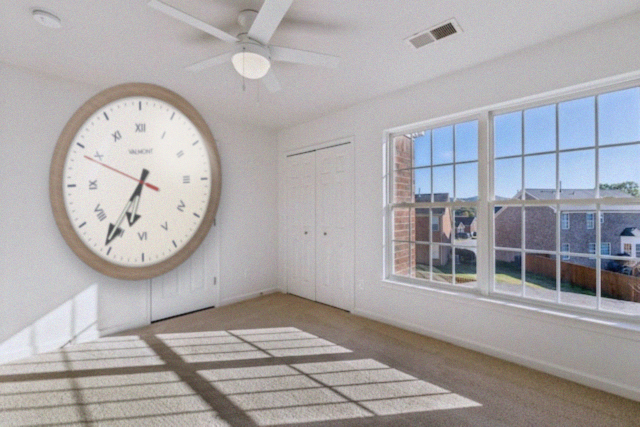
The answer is 6:35:49
